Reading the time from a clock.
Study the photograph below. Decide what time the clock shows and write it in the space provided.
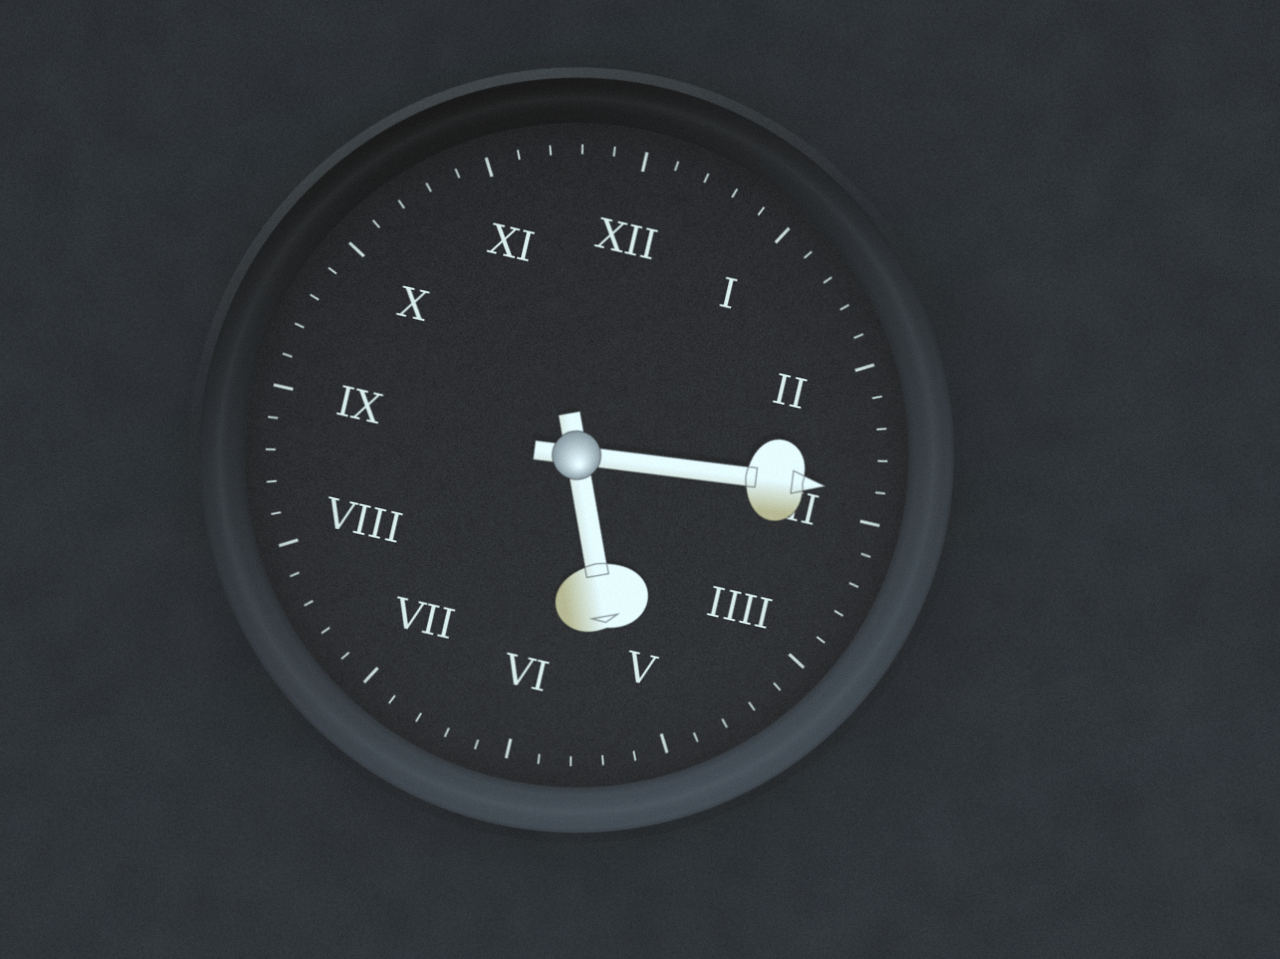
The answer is 5:14
